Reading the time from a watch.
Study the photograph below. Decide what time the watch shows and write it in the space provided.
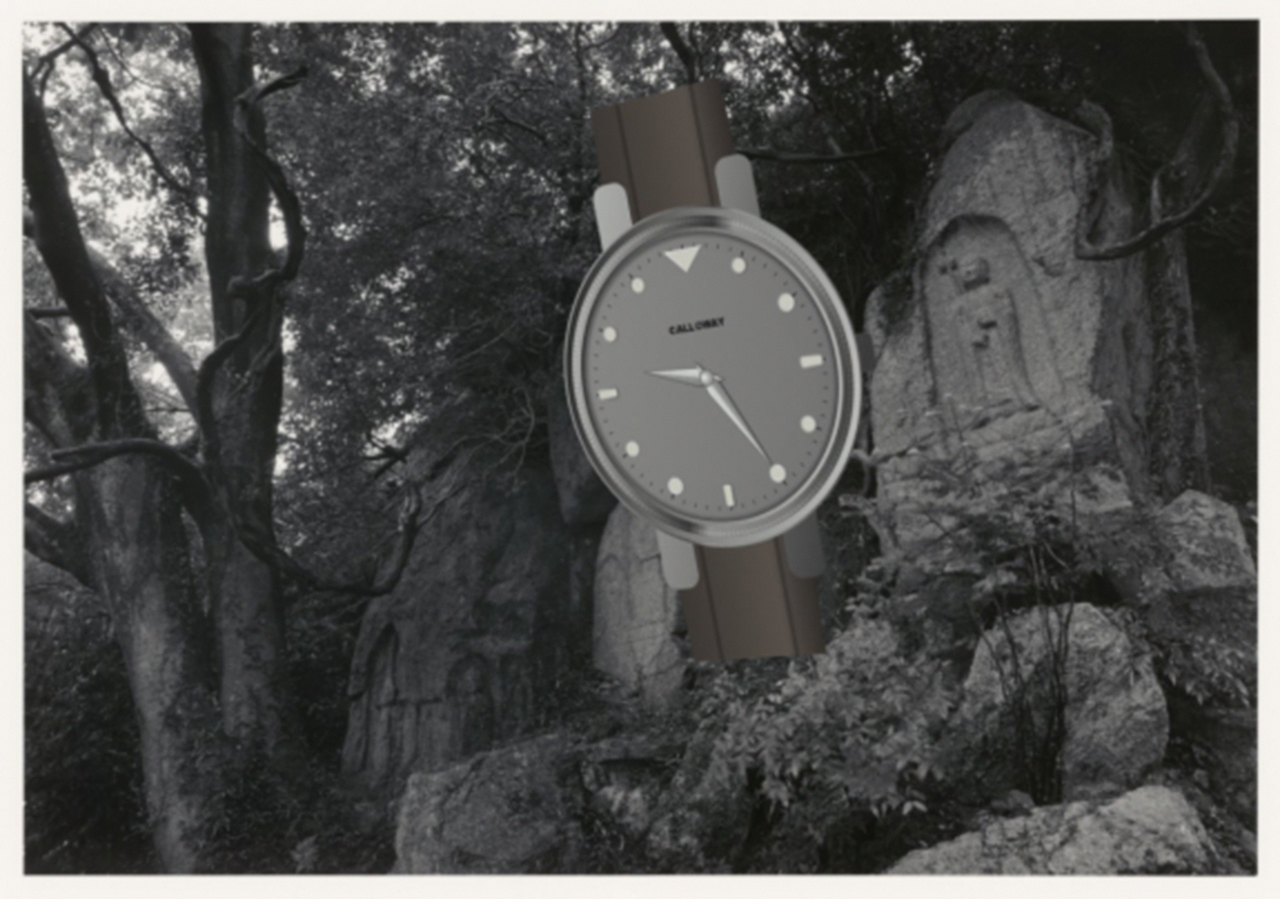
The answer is 9:25
